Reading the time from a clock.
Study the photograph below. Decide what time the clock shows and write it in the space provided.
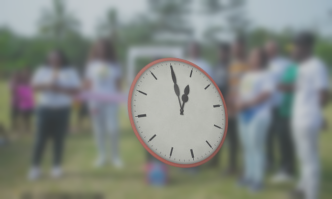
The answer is 1:00
